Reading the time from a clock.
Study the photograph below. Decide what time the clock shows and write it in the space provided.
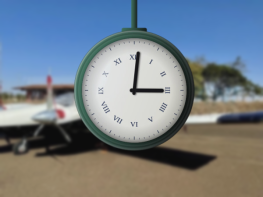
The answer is 3:01
